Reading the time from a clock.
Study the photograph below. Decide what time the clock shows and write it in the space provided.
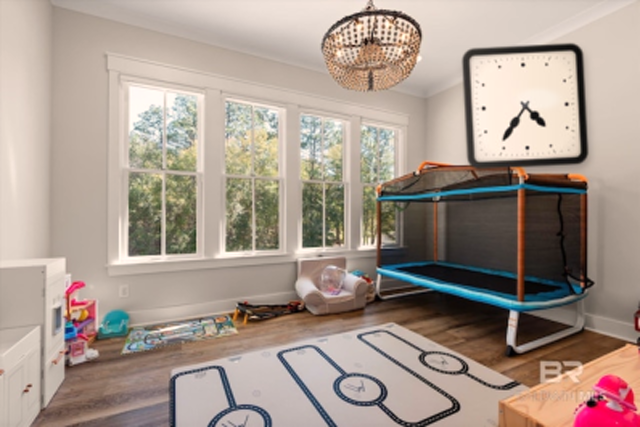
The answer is 4:36
